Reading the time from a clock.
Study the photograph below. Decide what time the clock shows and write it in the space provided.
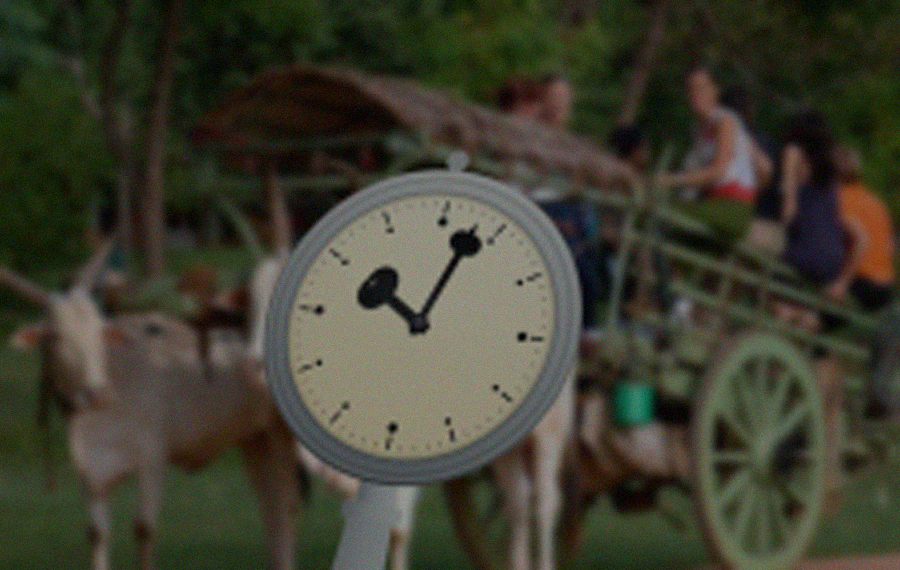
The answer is 10:03
